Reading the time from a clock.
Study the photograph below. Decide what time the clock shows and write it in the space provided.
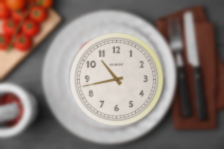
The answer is 10:43
